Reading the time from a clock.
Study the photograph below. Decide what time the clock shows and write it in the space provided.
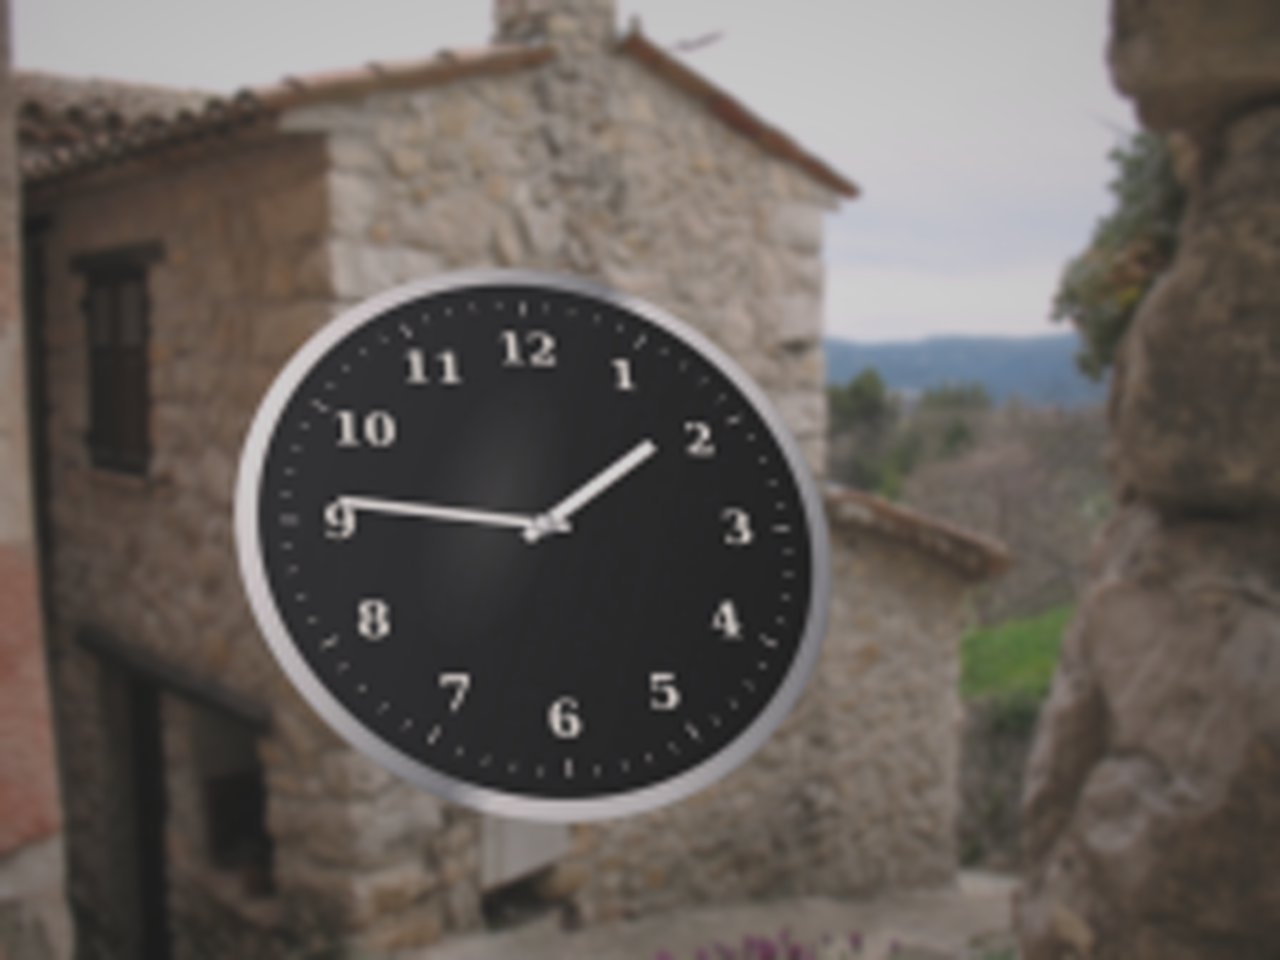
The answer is 1:46
